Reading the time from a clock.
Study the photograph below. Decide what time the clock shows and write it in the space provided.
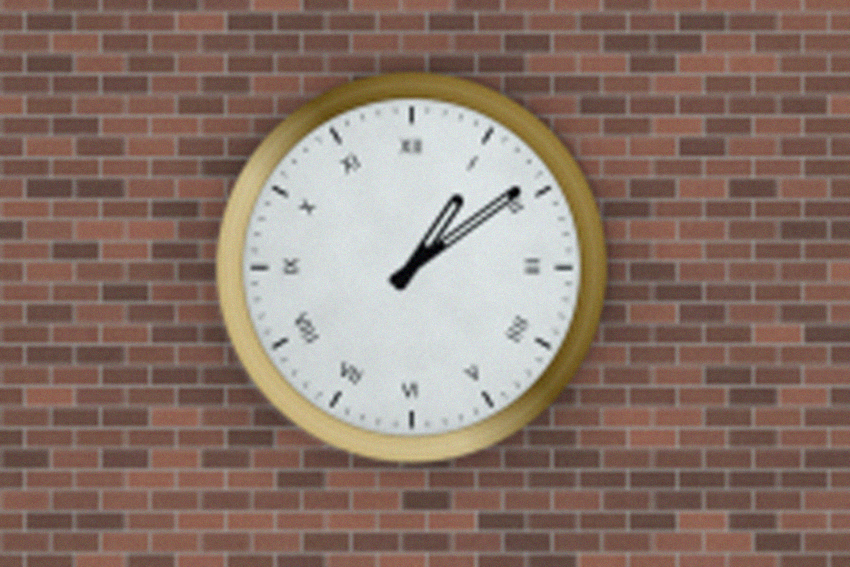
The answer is 1:09
